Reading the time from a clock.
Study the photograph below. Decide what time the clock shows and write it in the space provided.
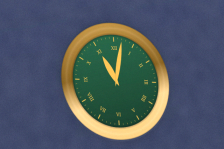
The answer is 11:02
